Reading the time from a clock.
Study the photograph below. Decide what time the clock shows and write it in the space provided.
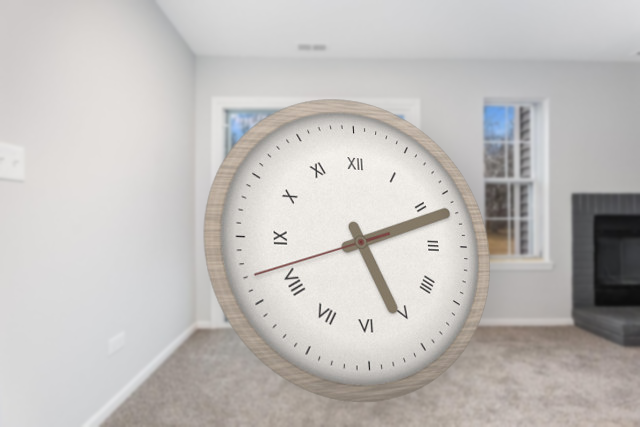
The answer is 5:11:42
